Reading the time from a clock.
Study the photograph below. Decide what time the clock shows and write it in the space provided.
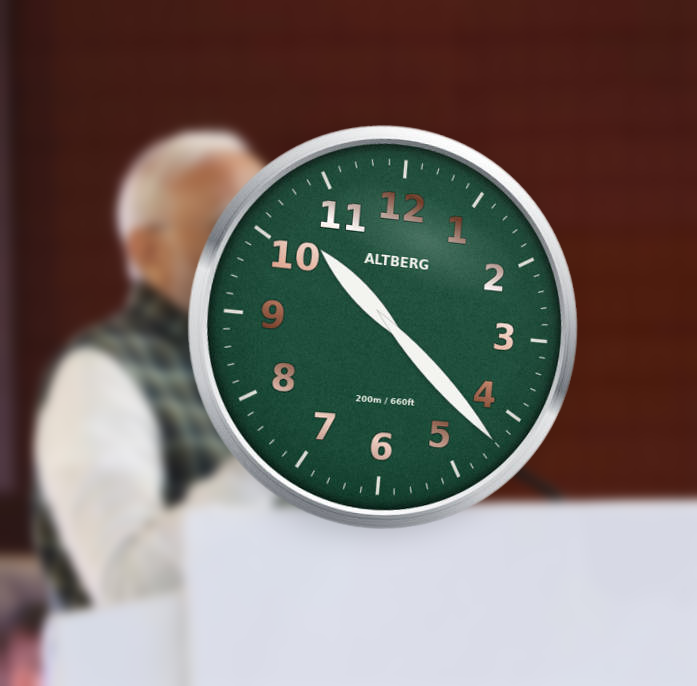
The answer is 10:22
